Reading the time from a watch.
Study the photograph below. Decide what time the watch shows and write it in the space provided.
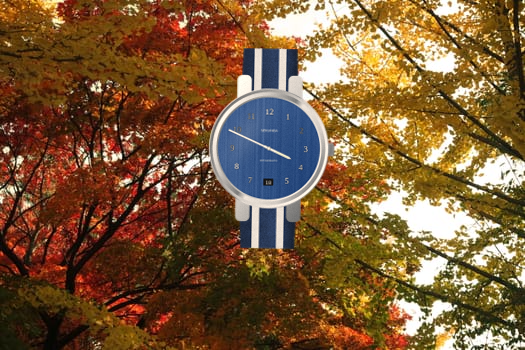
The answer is 3:49
